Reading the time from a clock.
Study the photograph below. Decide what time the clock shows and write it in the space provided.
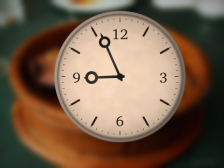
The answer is 8:56
